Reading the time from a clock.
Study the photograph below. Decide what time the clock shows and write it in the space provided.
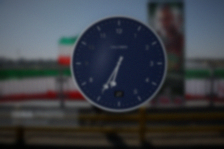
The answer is 6:35
